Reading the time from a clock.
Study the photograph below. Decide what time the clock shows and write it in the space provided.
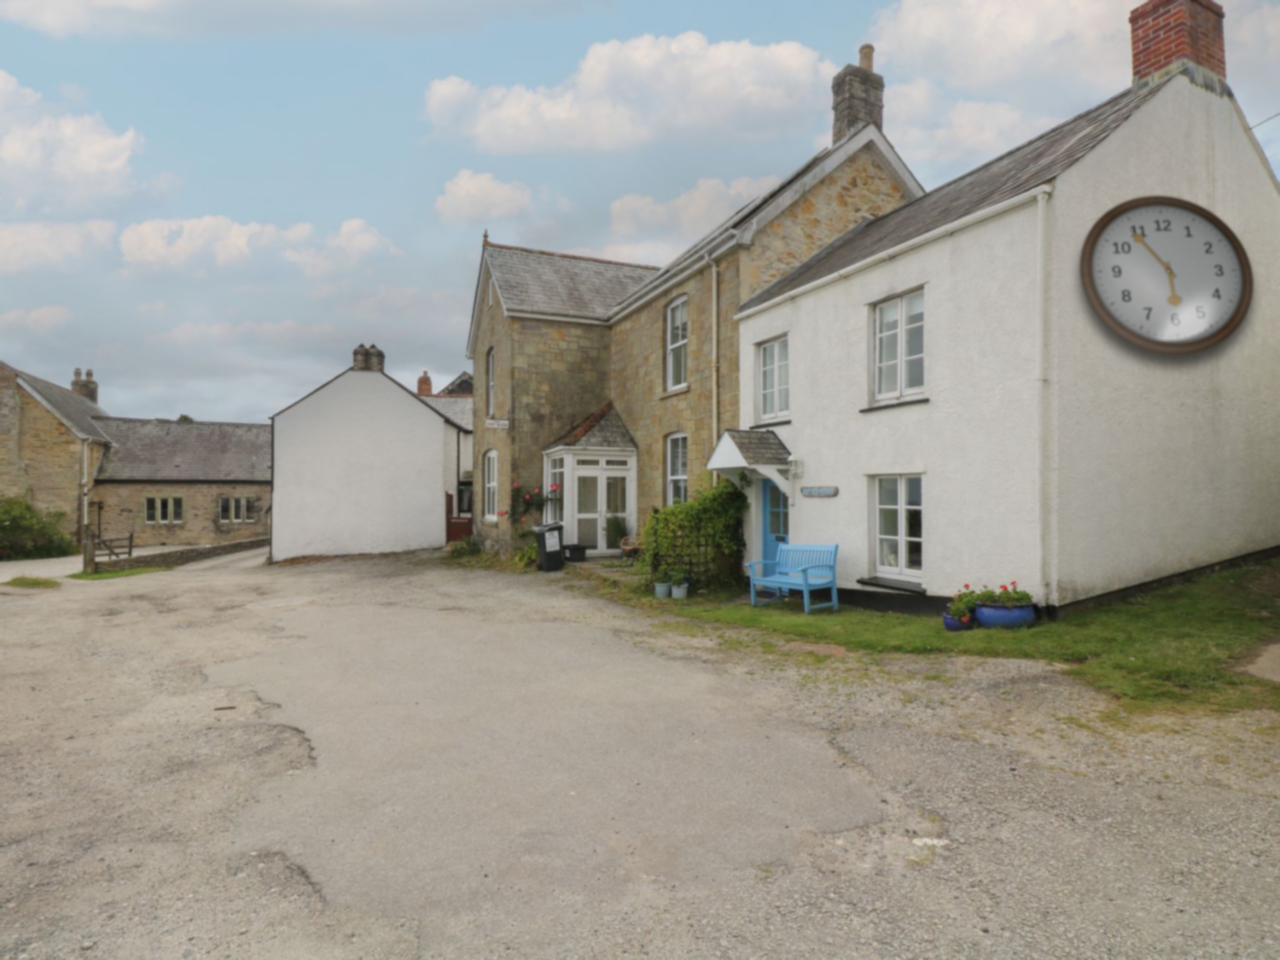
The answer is 5:54
